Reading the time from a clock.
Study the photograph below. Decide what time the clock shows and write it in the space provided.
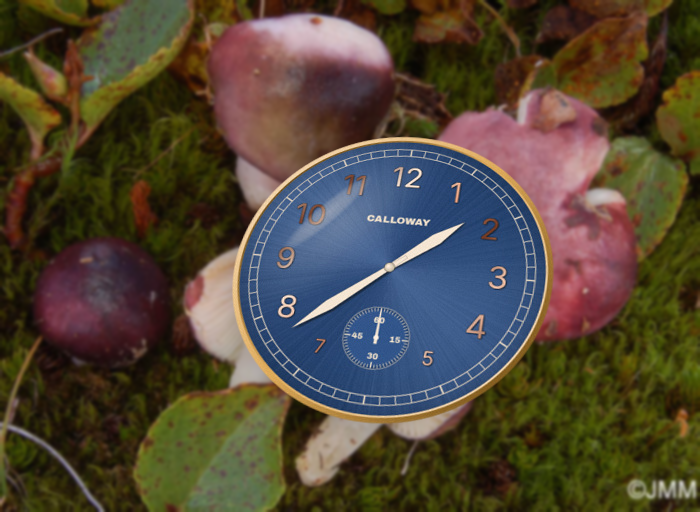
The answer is 1:38
